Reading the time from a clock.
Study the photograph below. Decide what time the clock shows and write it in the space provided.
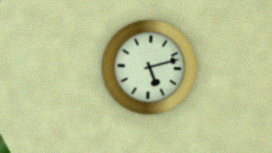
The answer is 5:12
